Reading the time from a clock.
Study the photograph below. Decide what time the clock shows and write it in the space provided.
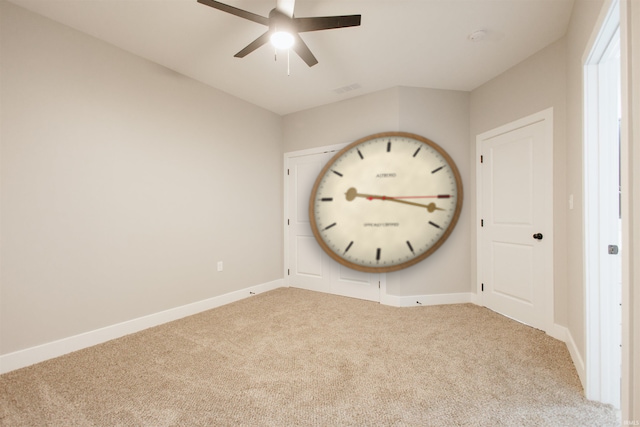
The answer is 9:17:15
